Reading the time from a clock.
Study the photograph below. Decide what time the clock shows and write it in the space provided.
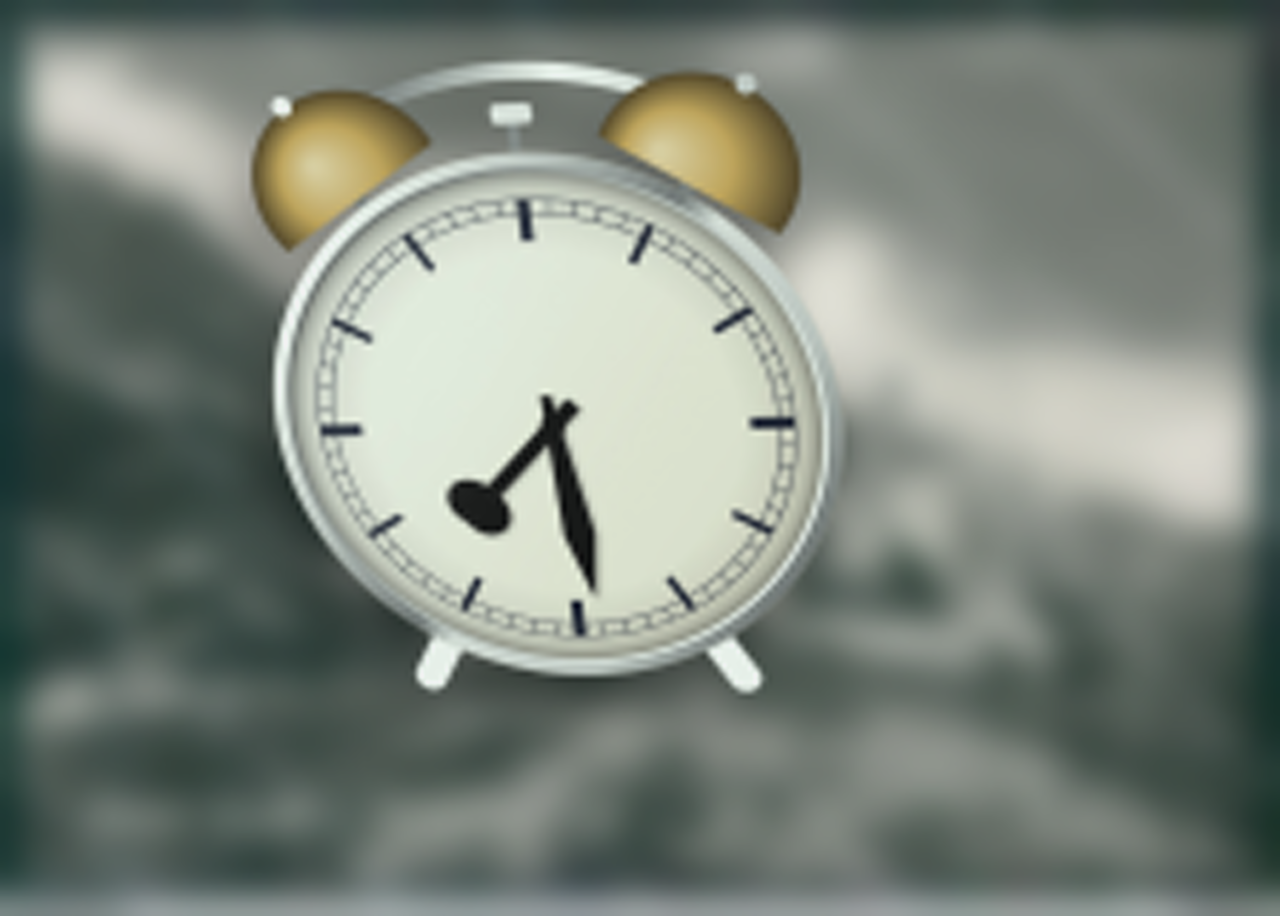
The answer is 7:29
